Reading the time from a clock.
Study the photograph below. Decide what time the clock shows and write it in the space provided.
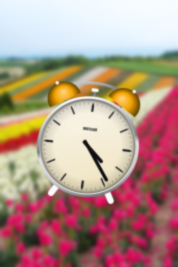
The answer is 4:24
